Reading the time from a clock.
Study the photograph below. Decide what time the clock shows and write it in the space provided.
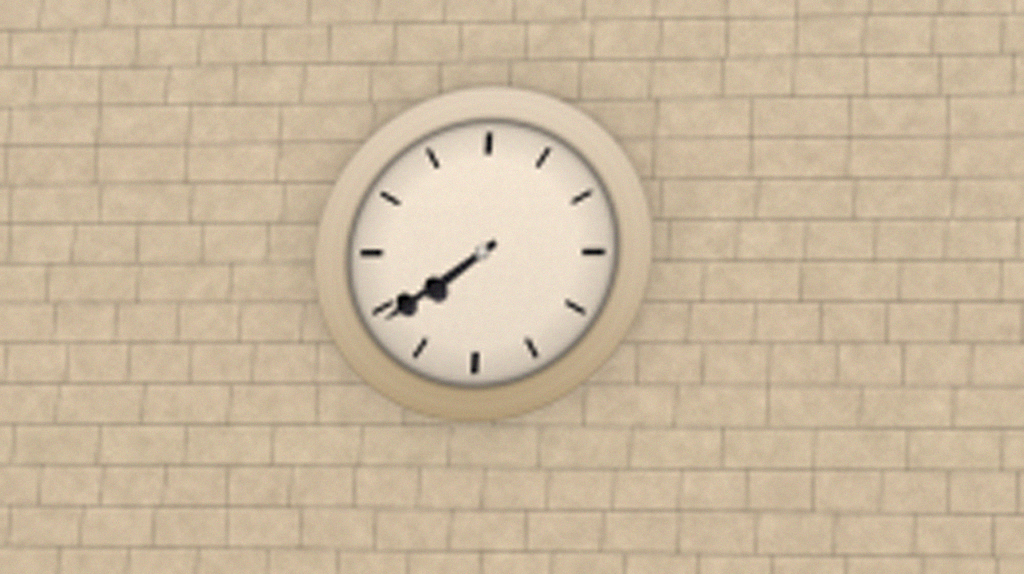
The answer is 7:39
